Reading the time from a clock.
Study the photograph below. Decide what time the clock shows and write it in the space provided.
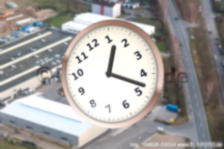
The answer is 1:23
